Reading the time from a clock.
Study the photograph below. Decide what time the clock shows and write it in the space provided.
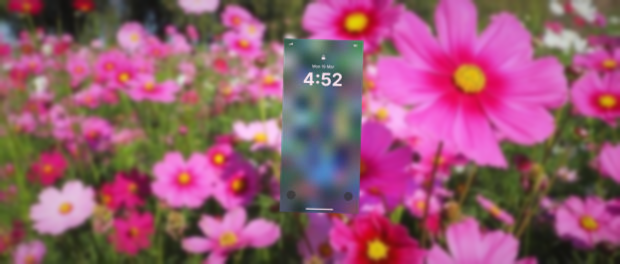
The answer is 4:52
